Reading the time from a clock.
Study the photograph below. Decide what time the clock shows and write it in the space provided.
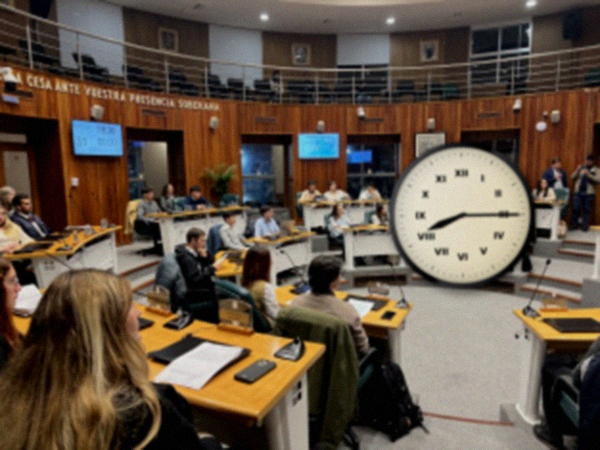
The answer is 8:15
